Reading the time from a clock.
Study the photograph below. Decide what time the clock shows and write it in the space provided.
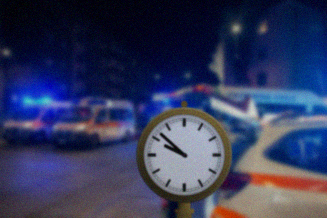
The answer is 9:52
